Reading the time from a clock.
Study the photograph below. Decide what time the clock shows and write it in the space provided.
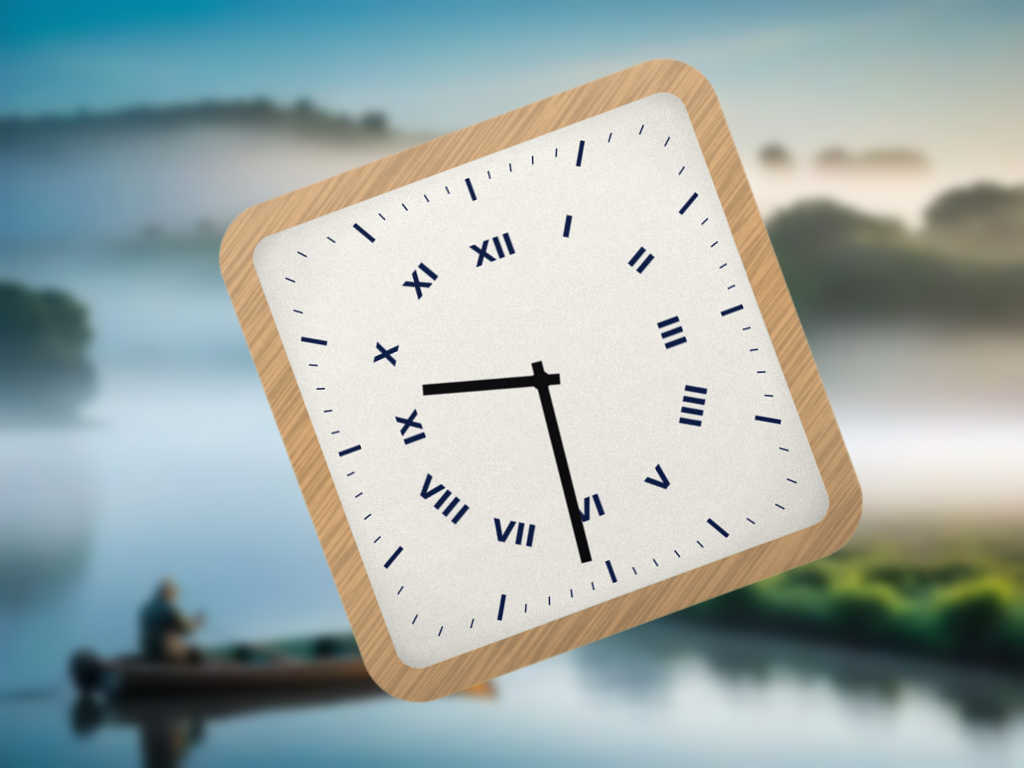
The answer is 9:31
